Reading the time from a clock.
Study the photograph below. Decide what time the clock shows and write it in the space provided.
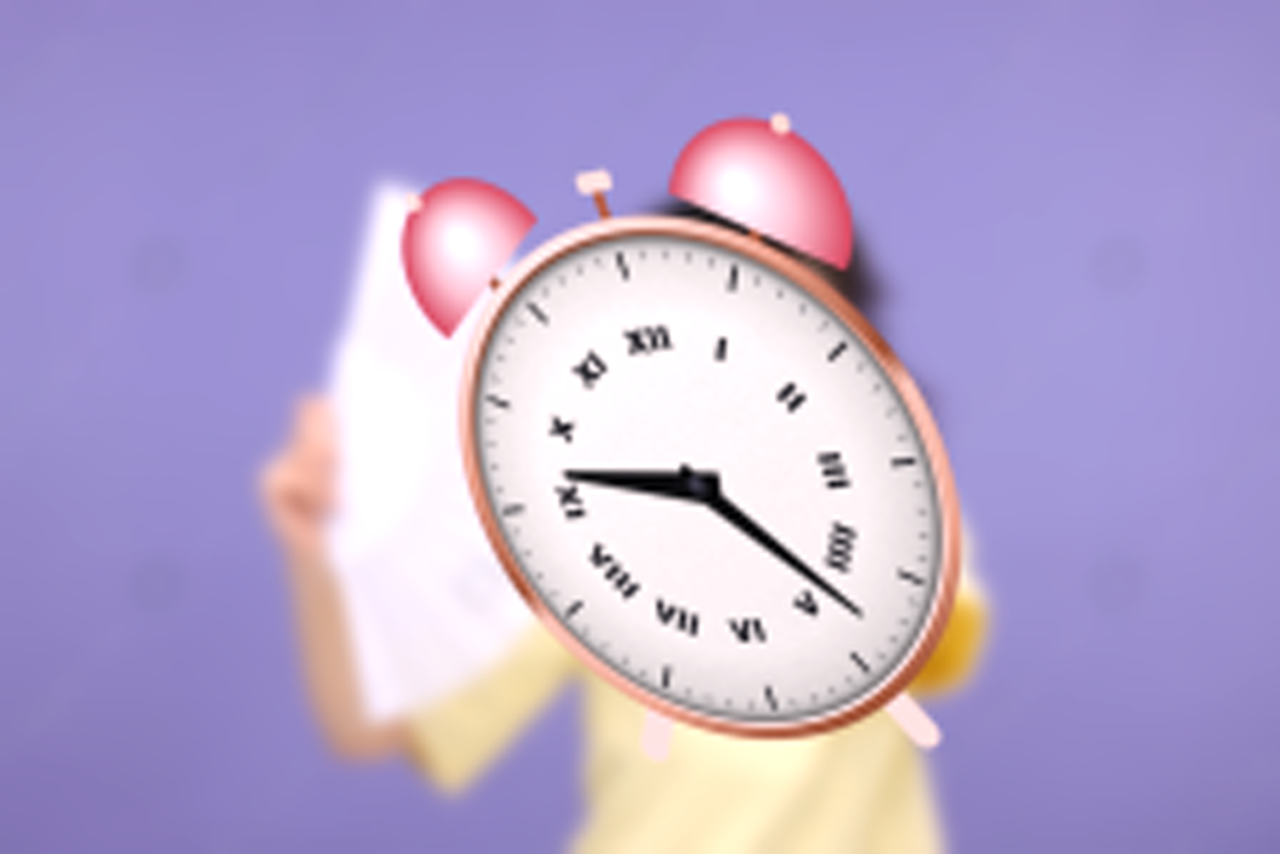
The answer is 9:23
